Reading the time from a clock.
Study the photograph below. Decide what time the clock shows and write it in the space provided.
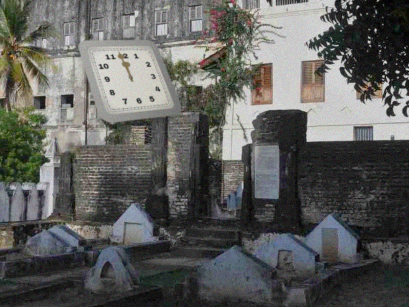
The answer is 11:59
